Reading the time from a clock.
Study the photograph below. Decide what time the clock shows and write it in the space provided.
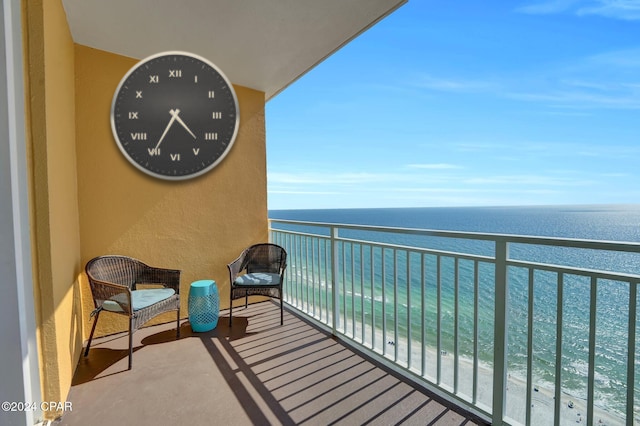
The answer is 4:35
